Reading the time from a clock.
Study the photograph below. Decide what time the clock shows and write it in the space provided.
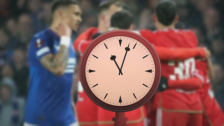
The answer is 11:03
